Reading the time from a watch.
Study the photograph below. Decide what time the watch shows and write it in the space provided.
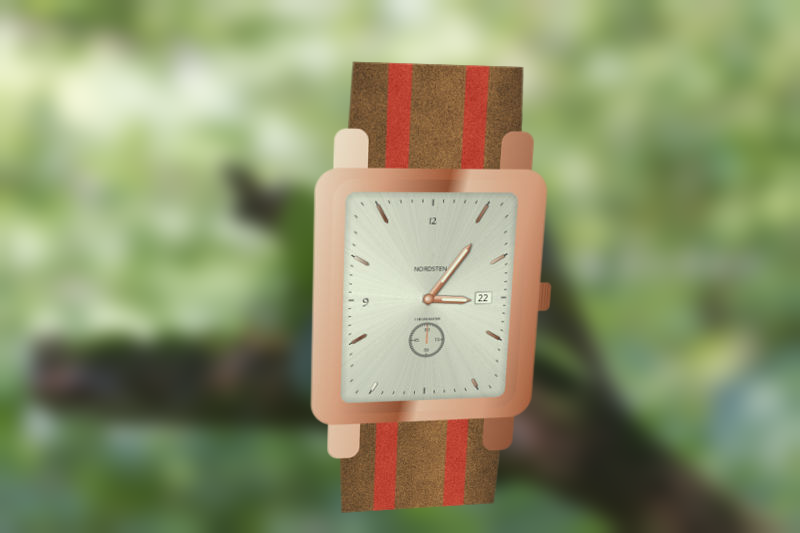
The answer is 3:06
